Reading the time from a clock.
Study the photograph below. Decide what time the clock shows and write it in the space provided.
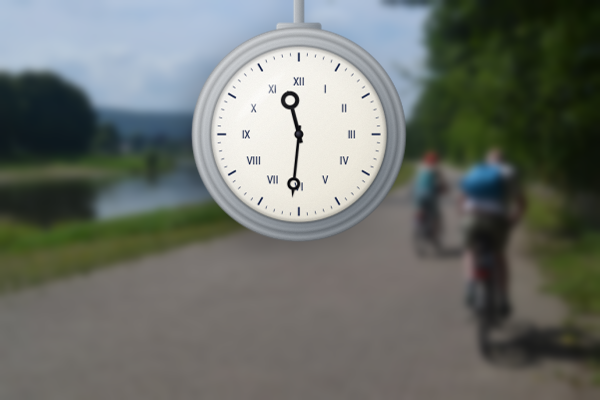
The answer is 11:31
